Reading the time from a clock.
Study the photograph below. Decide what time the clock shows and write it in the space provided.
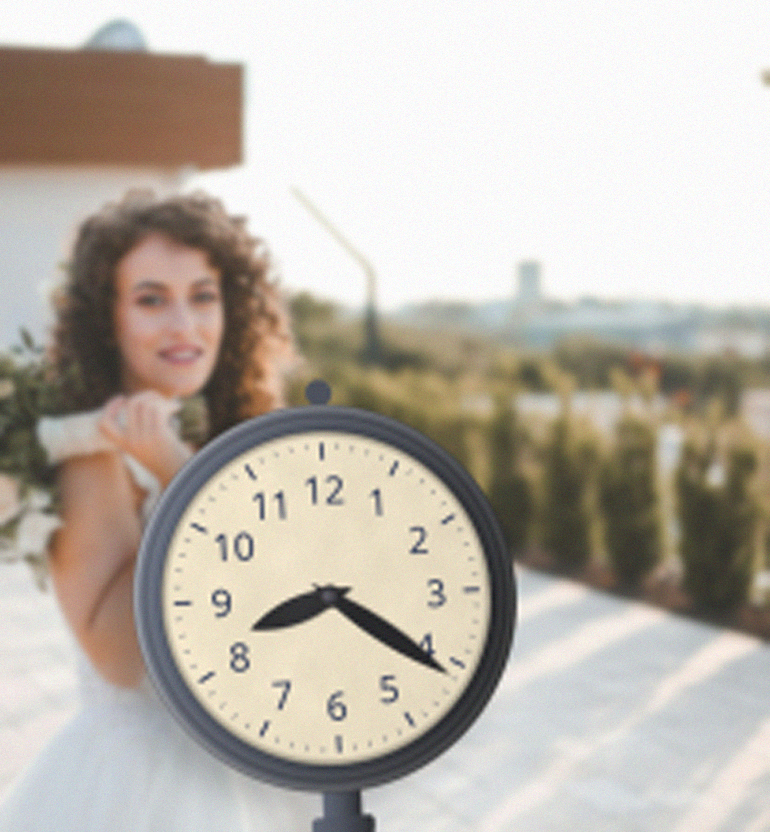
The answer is 8:21
